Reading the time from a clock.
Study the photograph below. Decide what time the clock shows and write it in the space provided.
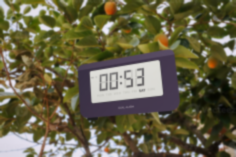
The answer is 0:53
